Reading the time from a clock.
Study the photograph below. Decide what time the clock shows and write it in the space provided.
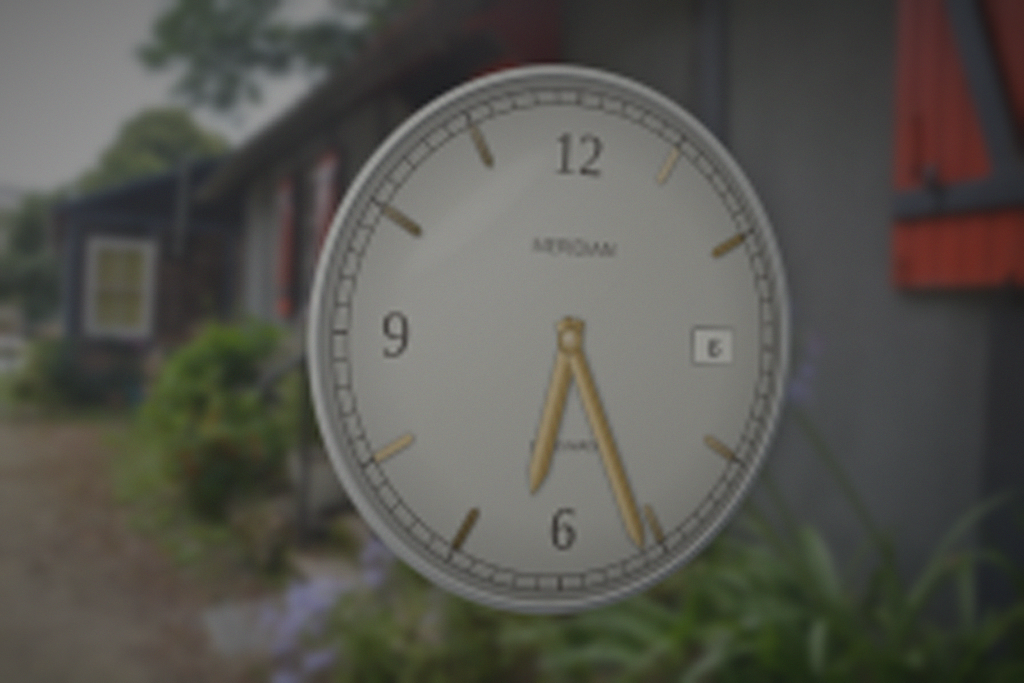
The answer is 6:26
